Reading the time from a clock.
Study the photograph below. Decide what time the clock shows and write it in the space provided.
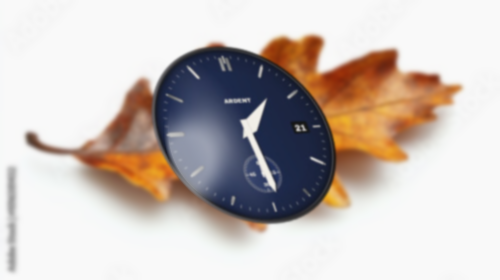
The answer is 1:29
